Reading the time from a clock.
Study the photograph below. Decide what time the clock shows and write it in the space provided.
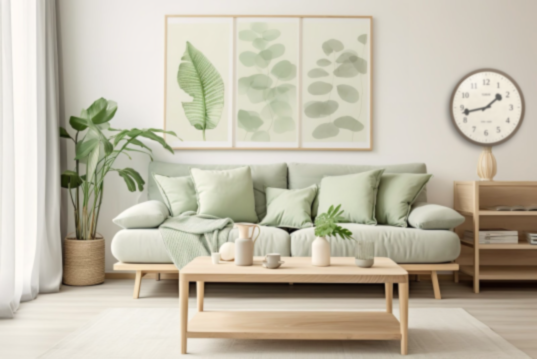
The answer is 1:43
